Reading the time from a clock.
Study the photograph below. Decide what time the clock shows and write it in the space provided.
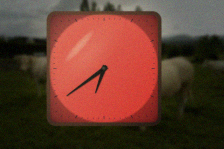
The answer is 6:39
